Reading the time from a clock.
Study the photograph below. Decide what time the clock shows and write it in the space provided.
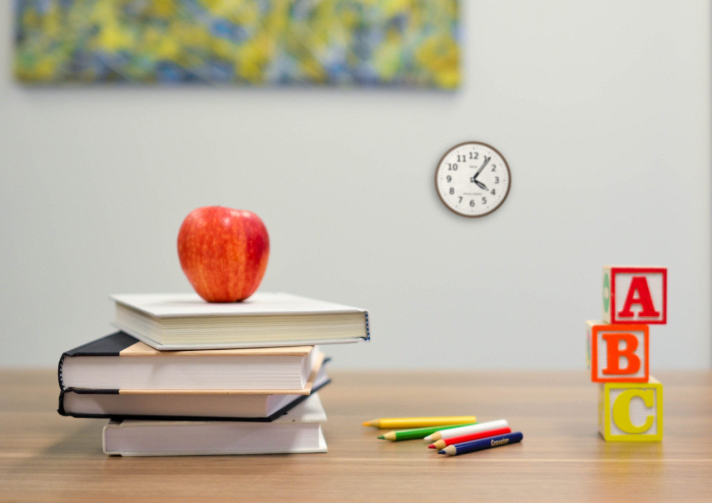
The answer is 4:06
